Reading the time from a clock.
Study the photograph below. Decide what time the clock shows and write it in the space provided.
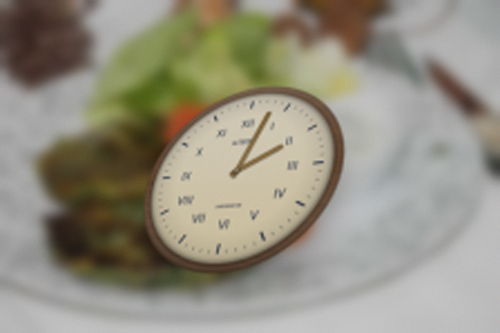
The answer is 2:03
